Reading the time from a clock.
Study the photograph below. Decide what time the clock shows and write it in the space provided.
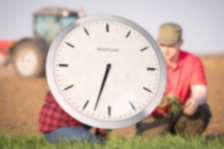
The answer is 6:33
